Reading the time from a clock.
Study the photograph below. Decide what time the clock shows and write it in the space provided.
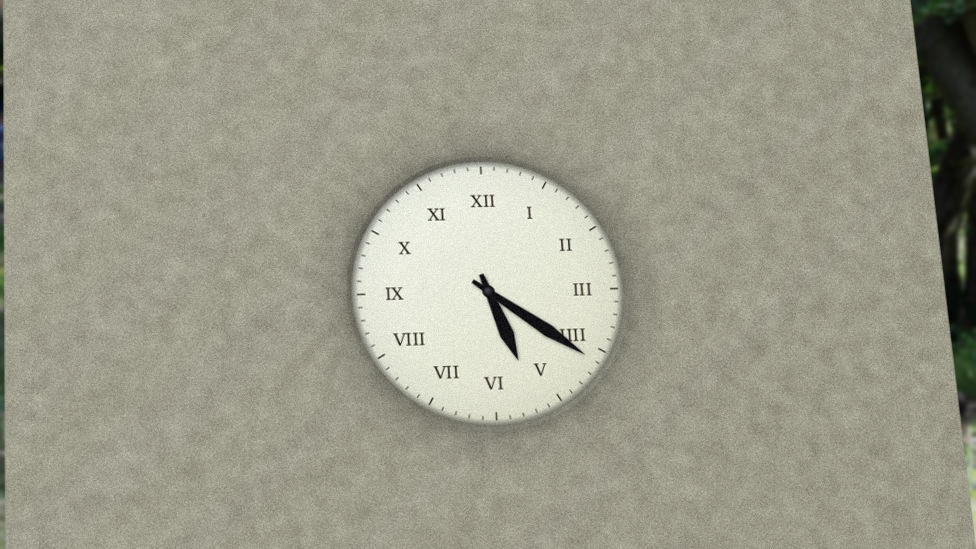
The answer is 5:21
